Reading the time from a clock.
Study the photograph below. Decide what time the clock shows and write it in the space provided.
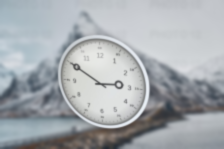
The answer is 2:50
